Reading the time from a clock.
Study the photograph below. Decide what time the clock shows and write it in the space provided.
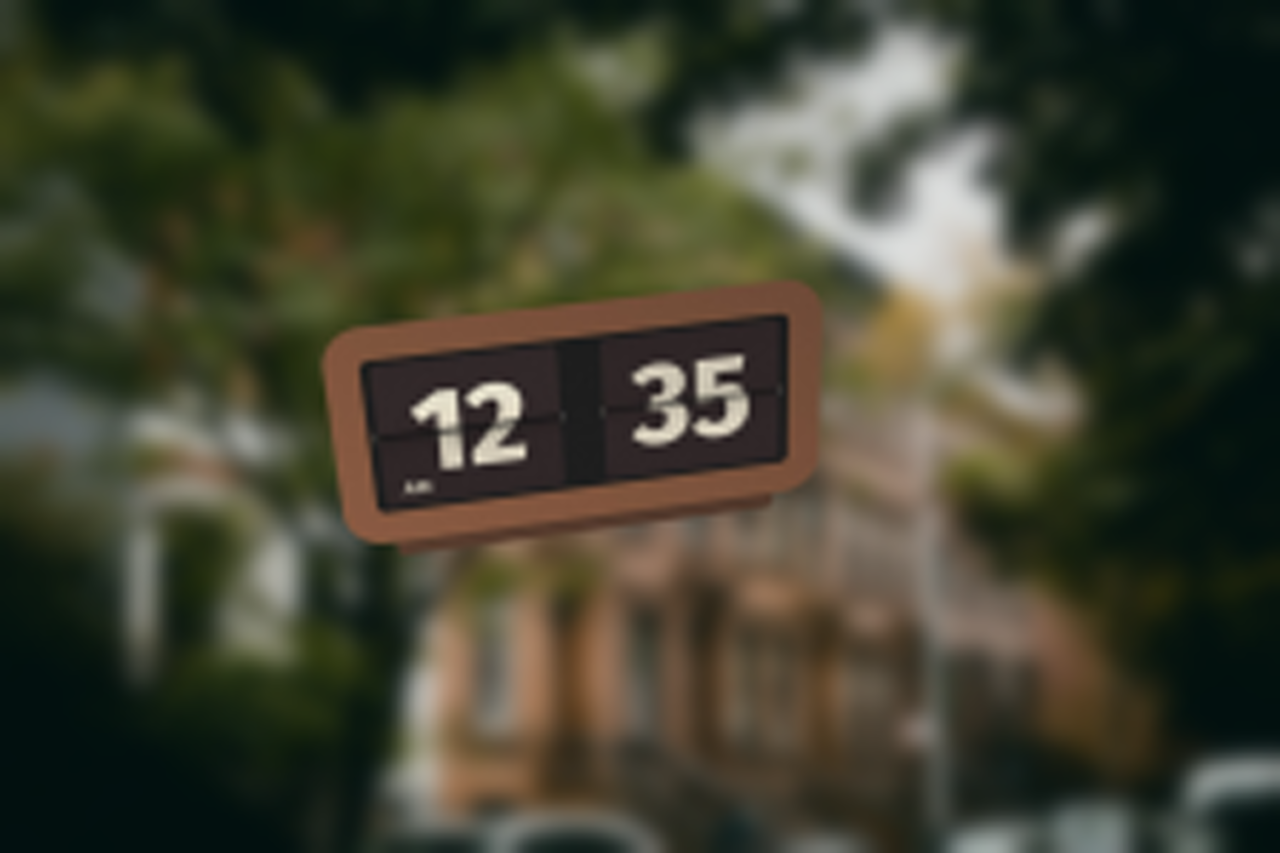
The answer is 12:35
